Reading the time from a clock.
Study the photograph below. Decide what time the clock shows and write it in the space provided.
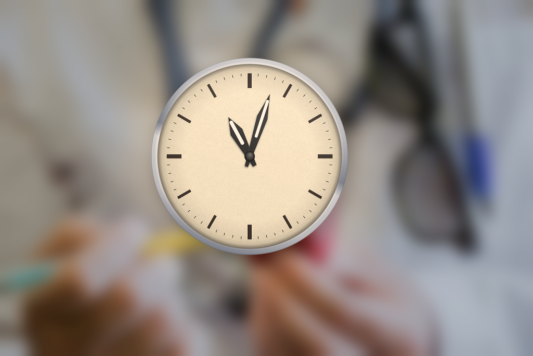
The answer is 11:03
